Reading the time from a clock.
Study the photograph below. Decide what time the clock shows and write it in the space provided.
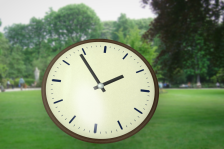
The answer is 1:54
